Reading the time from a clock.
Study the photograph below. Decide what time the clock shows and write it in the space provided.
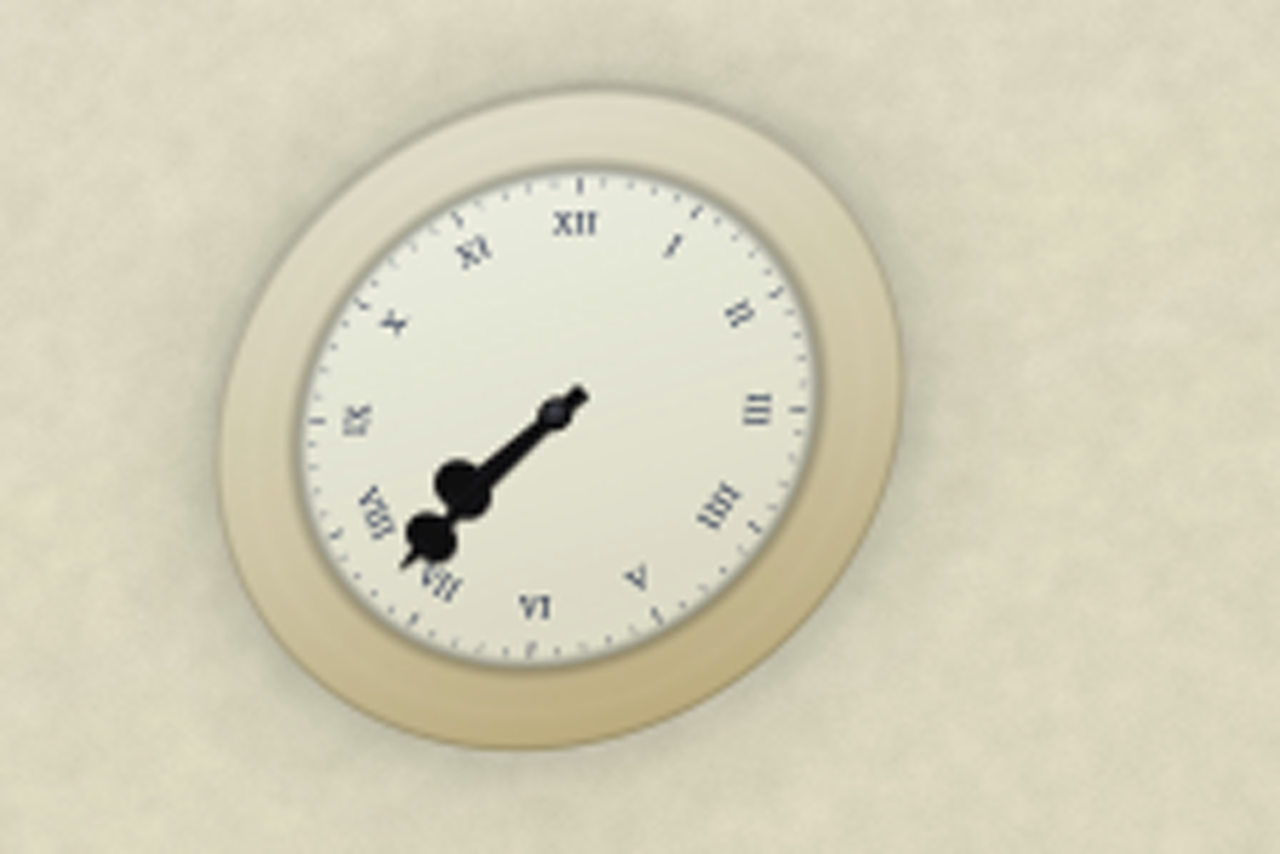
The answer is 7:37
